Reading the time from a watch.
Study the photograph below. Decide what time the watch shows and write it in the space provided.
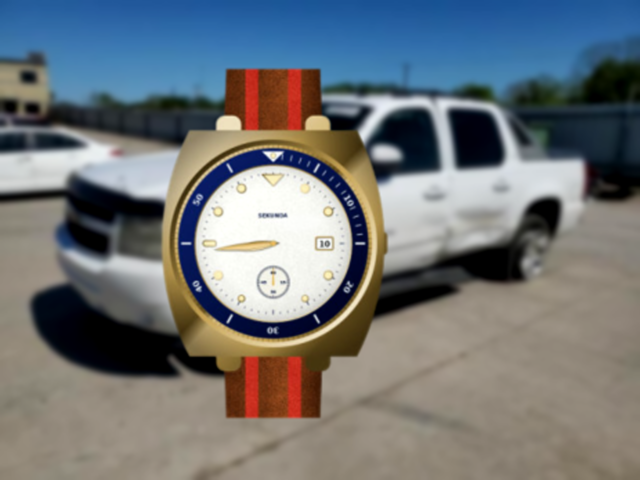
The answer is 8:44
